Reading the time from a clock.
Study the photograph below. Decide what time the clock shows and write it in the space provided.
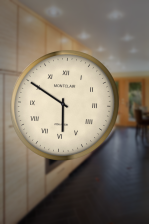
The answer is 5:50
